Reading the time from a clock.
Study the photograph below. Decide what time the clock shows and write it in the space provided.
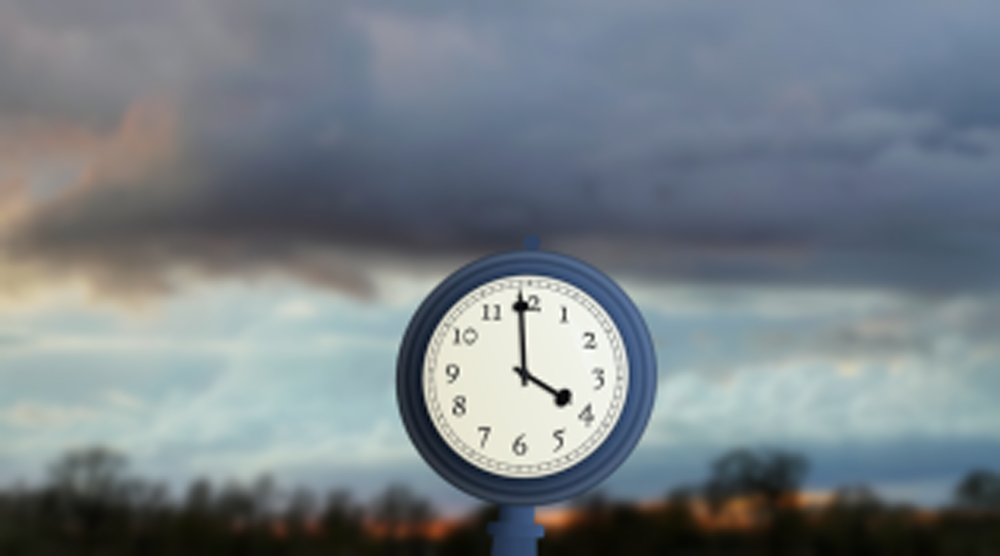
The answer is 3:59
